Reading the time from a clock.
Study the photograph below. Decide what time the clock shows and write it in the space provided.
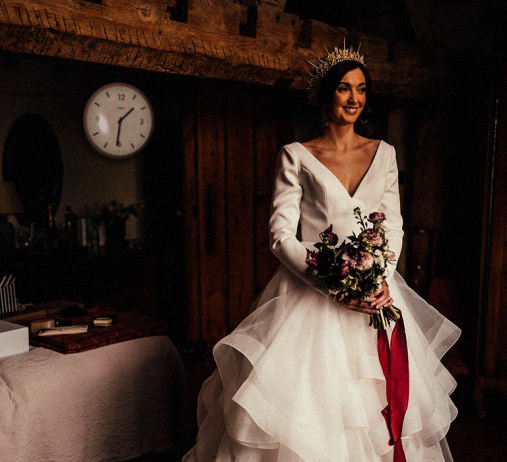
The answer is 1:31
